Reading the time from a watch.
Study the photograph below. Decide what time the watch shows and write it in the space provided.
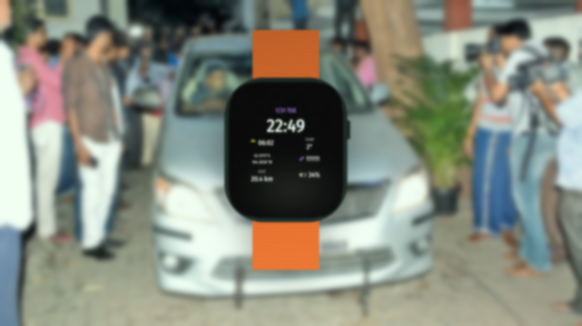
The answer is 22:49
